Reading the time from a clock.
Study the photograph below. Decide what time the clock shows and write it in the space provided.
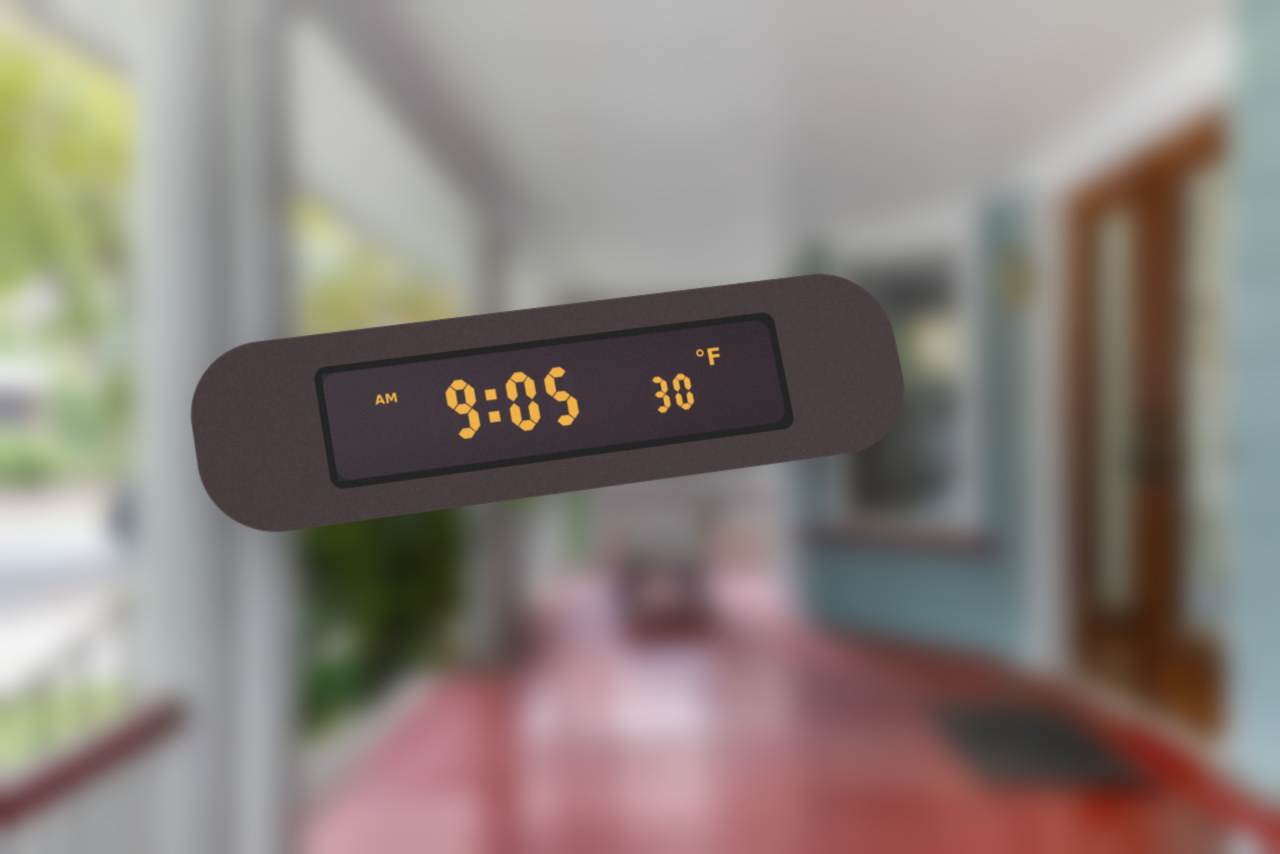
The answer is 9:05
